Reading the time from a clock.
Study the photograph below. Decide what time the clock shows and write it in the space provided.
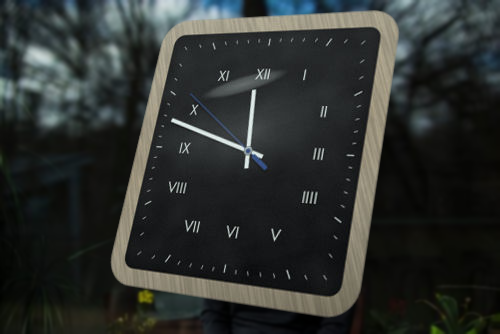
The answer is 11:47:51
